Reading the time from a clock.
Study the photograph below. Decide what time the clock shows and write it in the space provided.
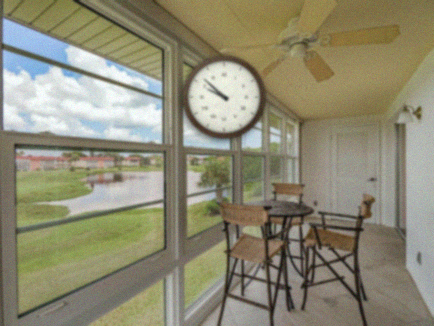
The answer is 9:52
